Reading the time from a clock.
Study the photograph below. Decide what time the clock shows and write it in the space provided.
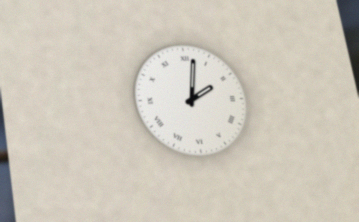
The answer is 2:02
